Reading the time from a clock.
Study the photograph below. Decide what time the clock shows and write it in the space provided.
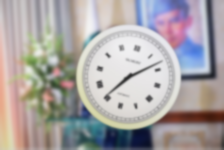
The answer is 7:08
